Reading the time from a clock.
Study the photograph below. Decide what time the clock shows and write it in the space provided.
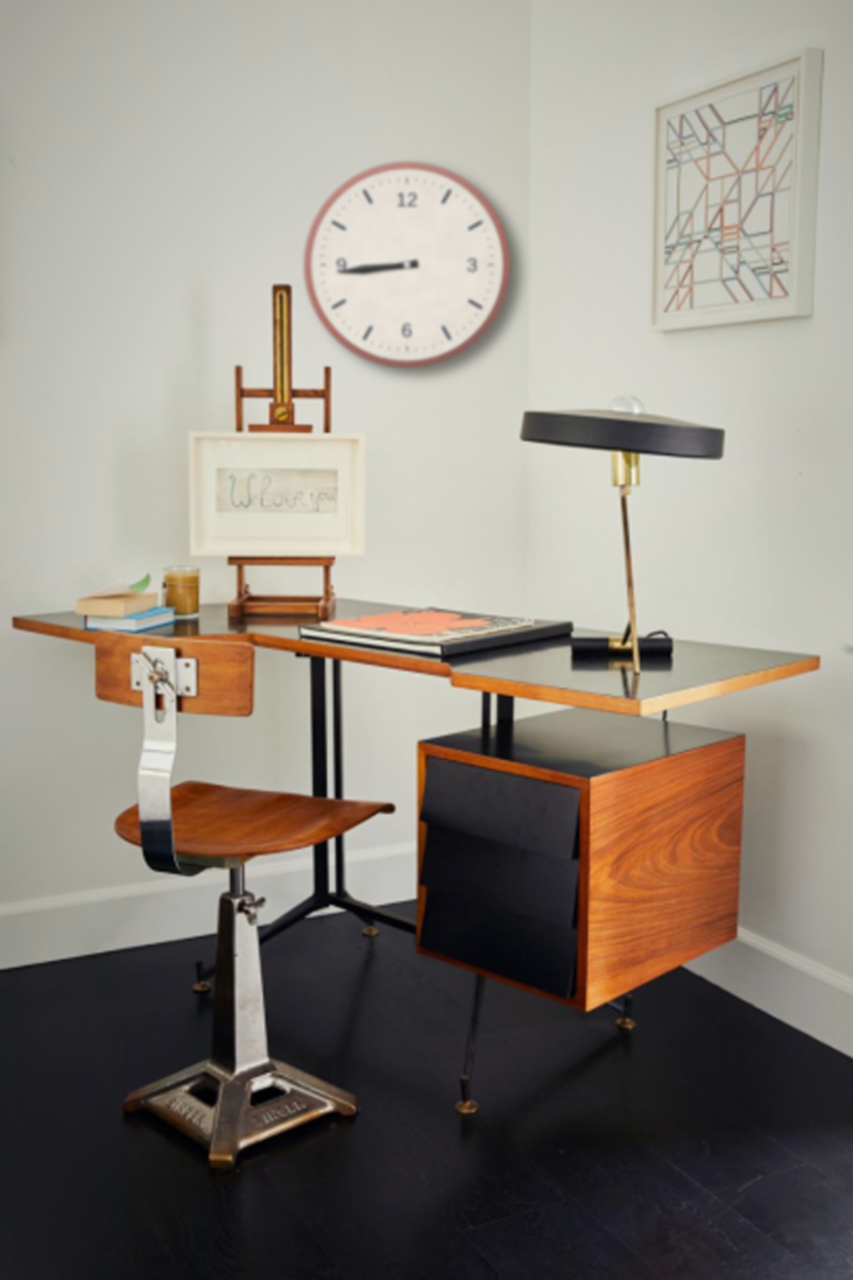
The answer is 8:44
